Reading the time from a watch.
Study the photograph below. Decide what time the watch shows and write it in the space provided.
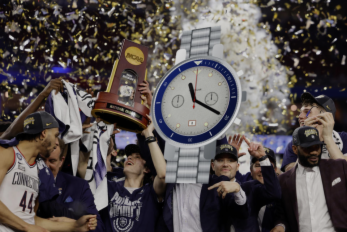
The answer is 11:20
